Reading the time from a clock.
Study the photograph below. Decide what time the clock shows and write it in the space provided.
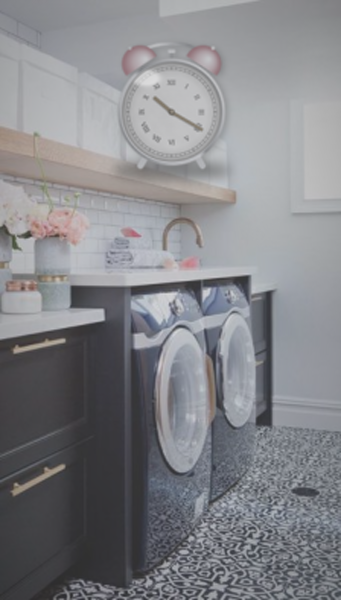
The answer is 10:20
